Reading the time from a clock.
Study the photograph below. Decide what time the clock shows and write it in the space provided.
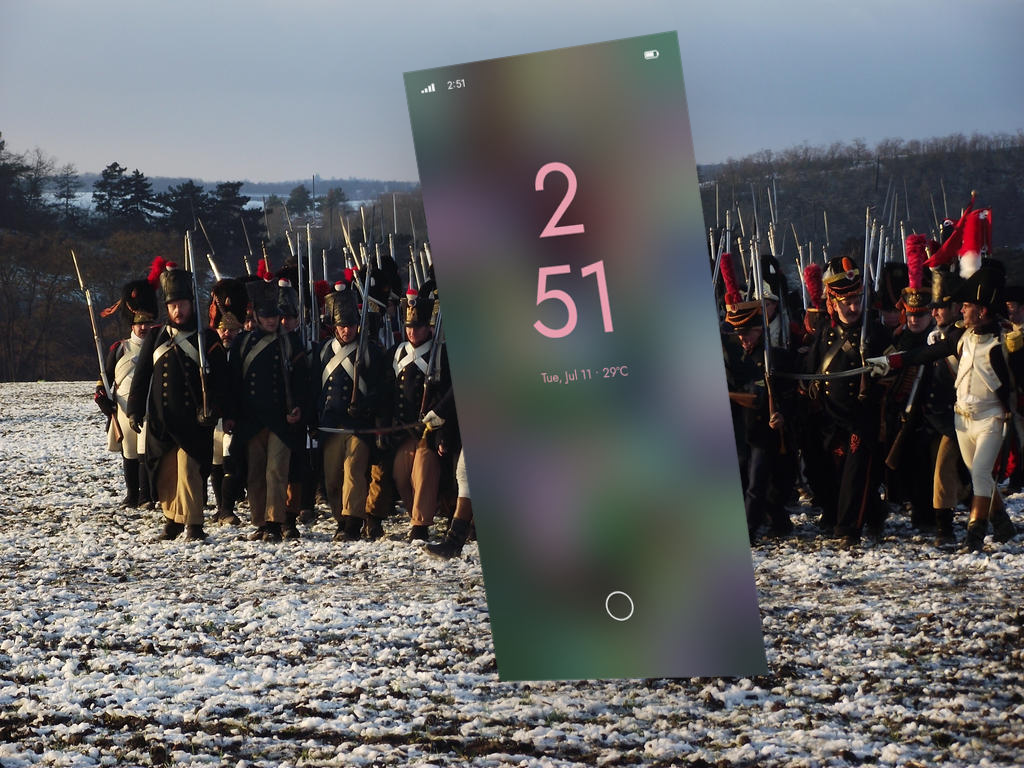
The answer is 2:51
